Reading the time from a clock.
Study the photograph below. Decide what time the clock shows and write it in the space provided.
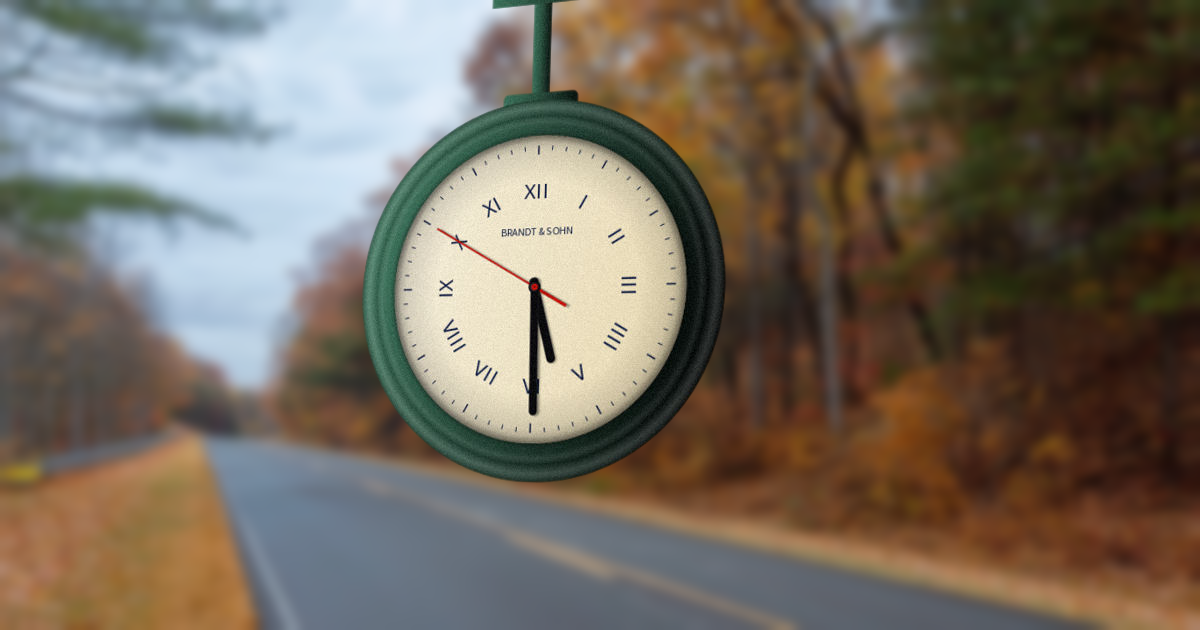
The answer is 5:29:50
